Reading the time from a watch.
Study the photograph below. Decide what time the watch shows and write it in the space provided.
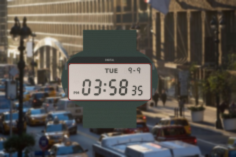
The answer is 3:58:35
